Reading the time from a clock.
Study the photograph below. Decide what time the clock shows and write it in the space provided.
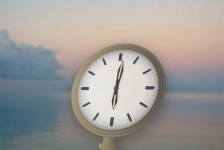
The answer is 6:01
